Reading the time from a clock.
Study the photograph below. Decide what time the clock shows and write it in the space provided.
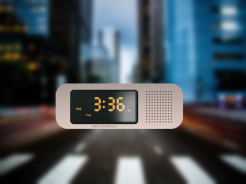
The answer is 3:36
